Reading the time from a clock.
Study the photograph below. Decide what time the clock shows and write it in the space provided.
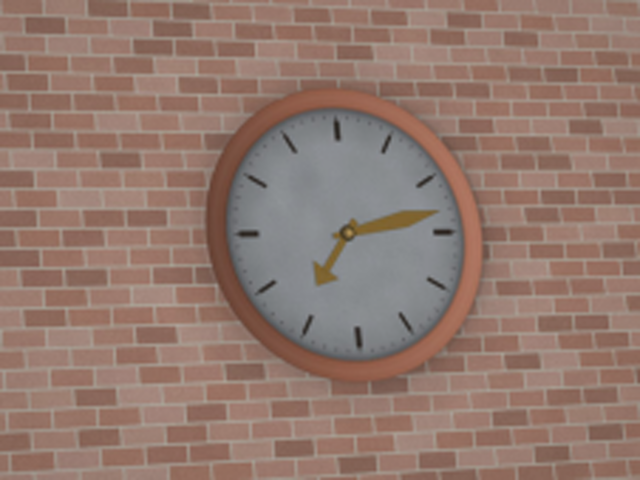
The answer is 7:13
